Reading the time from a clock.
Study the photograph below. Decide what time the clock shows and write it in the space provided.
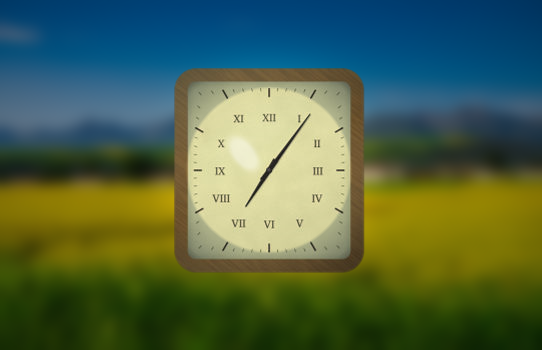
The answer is 7:06
